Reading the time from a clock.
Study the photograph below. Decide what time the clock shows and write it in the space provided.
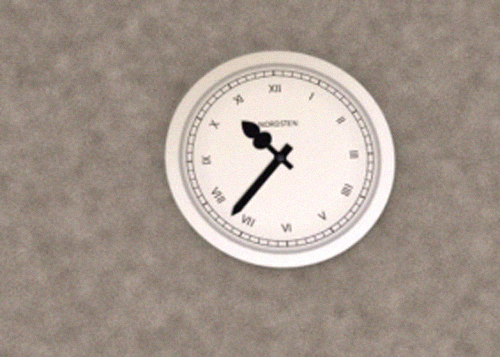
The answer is 10:37
